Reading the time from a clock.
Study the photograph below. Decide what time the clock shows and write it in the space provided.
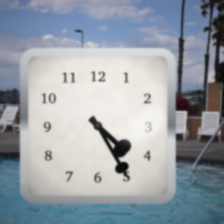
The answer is 4:25
